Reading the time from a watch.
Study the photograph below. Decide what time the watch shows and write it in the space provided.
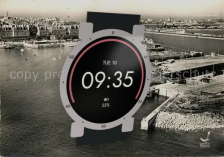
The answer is 9:35
